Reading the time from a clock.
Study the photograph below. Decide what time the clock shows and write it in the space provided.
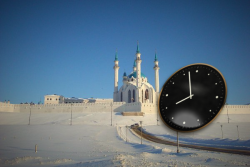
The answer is 7:57
